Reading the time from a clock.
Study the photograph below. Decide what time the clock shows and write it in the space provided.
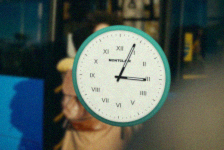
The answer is 3:04
